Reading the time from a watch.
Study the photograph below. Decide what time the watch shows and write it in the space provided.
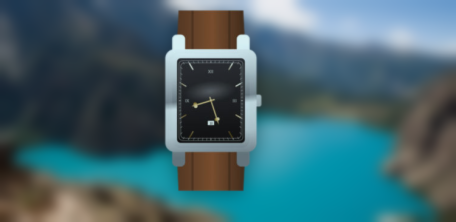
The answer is 8:27
